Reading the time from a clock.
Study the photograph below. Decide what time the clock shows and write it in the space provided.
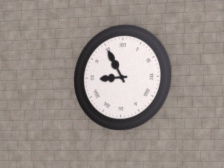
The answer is 8:55
